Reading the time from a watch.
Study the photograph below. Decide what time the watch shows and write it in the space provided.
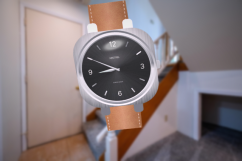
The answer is 8:50
